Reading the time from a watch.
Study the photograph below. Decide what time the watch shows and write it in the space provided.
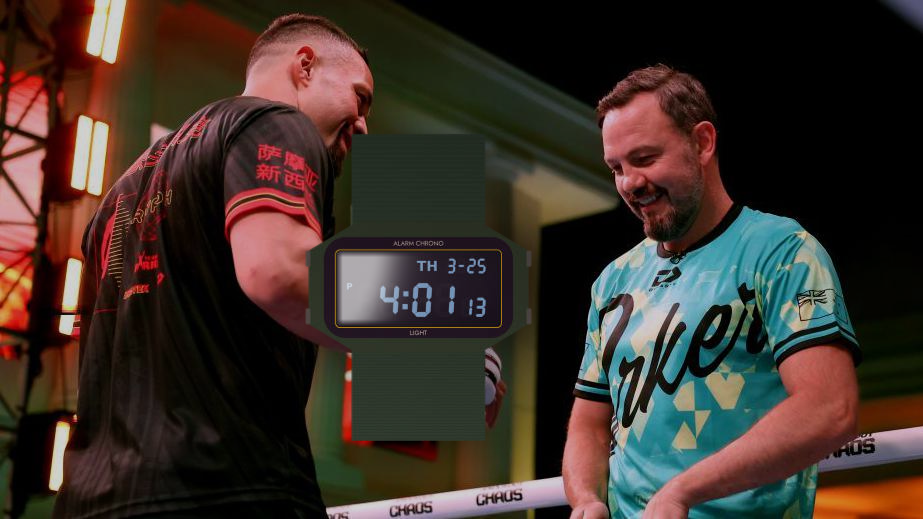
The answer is 4:01:13
